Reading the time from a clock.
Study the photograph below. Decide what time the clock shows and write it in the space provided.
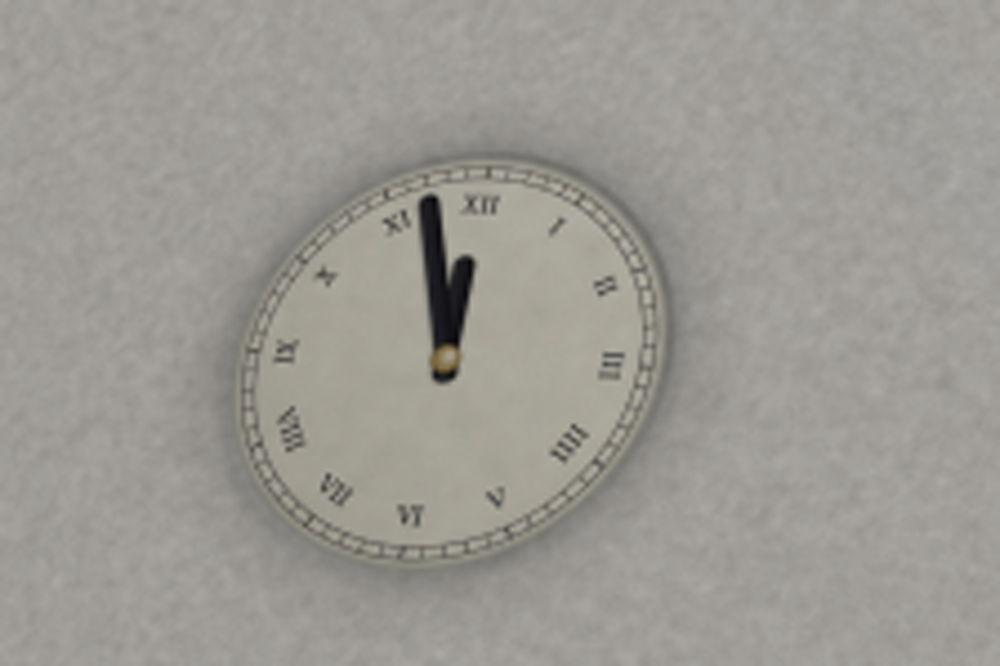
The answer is 11:57
